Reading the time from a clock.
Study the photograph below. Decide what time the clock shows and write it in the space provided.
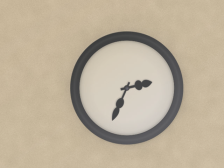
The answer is 2:34
